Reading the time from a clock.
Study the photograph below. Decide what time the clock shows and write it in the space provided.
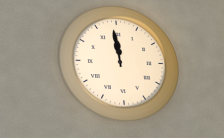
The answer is 11:59
